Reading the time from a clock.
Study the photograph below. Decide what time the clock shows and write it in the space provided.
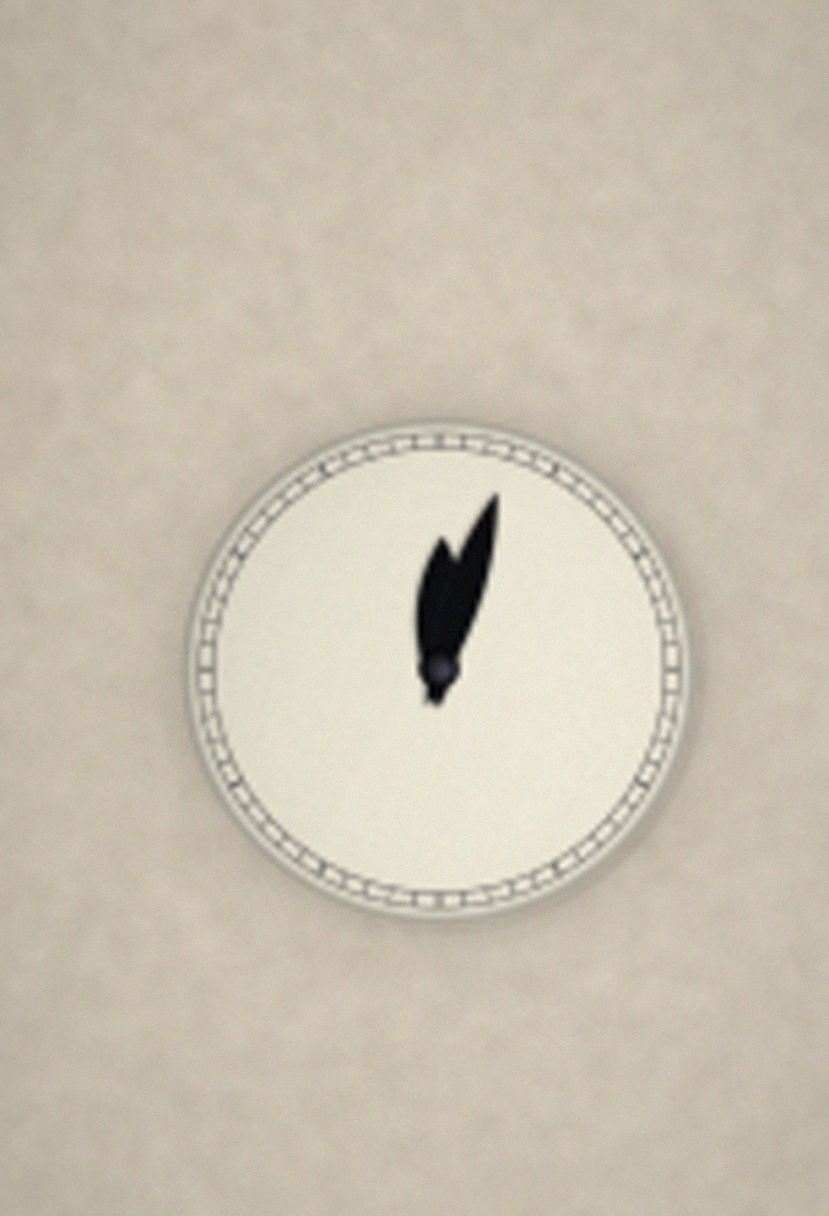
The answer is 12:03
